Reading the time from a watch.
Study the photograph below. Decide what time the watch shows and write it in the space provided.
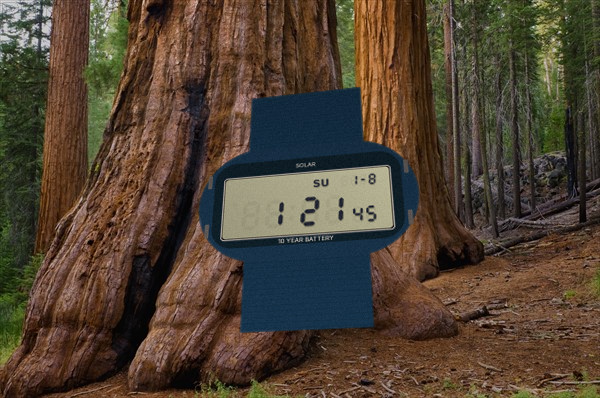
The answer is 1:21:45
